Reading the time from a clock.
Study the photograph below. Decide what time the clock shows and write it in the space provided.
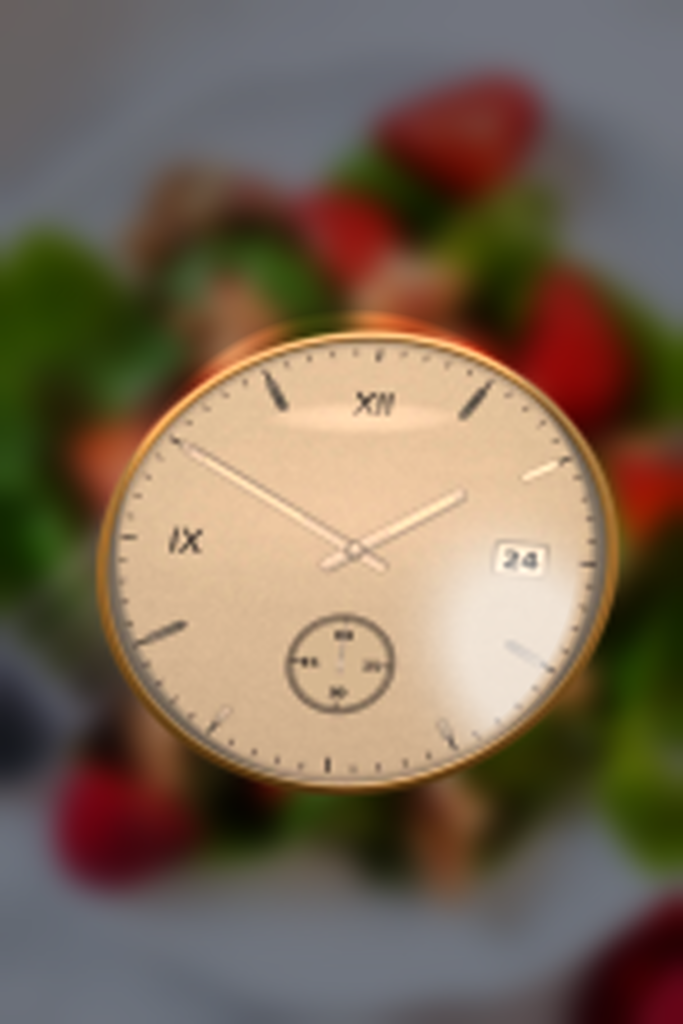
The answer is 1:50
